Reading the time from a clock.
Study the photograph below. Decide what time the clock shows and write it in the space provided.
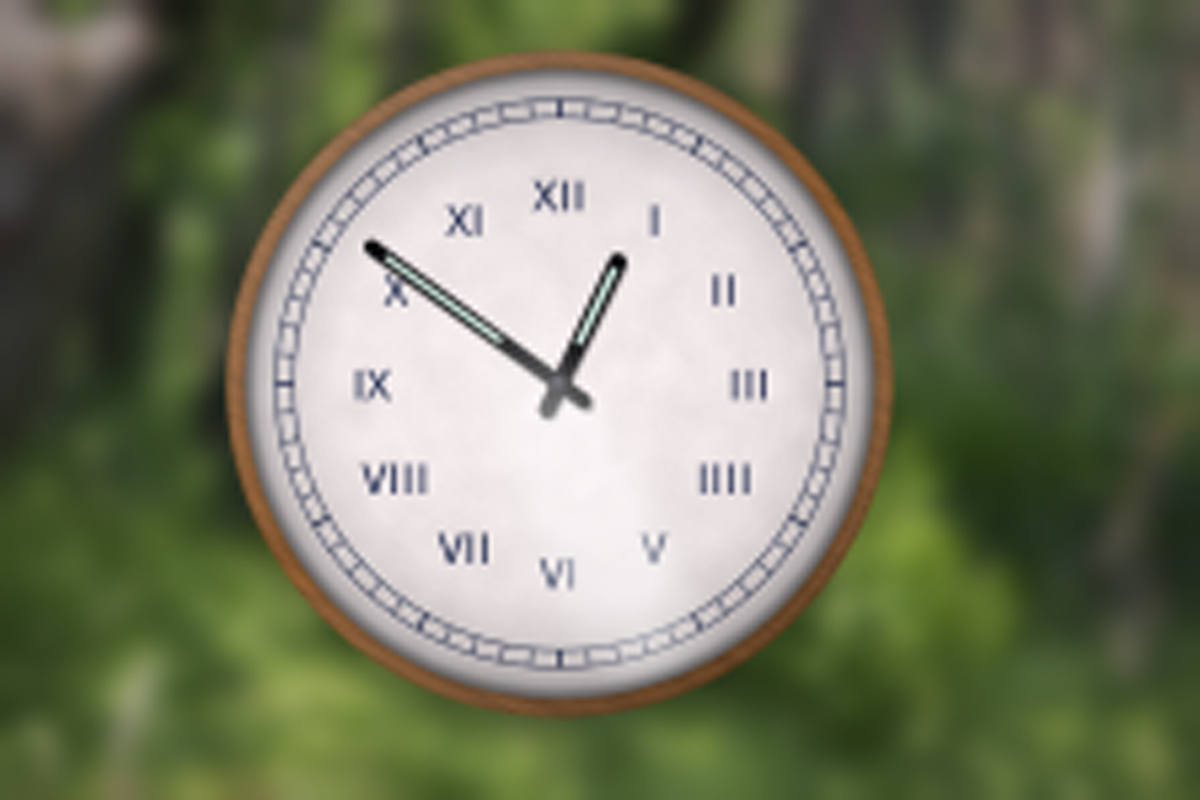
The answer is 12:51
